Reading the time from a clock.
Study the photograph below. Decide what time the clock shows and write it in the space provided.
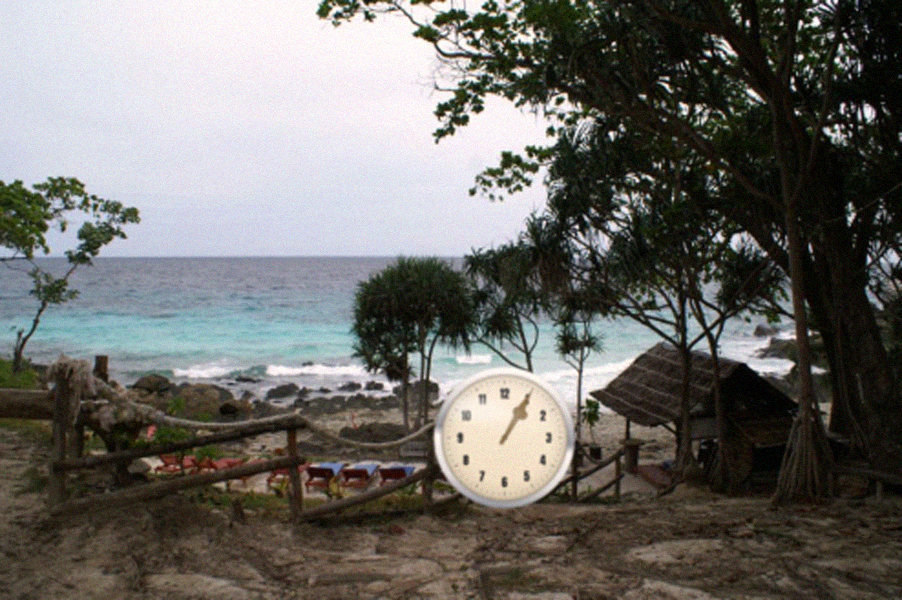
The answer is 1:05
